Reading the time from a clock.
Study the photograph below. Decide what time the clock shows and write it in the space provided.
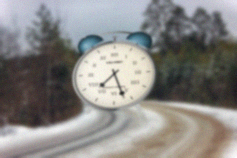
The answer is 7:27
